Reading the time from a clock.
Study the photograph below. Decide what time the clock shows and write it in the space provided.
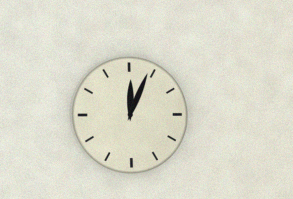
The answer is 12:04
